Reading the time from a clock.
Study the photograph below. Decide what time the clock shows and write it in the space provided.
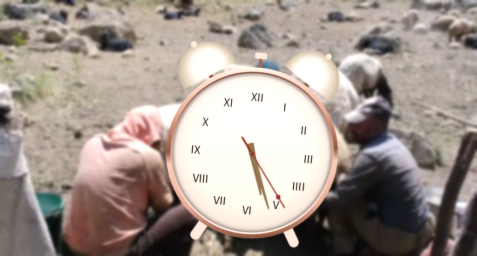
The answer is 5:26:24
